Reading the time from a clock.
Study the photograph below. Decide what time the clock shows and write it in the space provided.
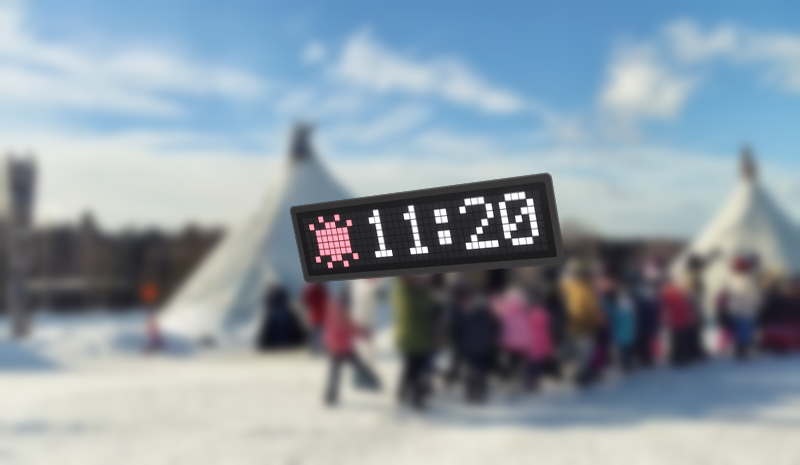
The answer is 11:20
